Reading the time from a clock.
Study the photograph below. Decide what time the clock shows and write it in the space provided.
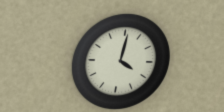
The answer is 4:01
